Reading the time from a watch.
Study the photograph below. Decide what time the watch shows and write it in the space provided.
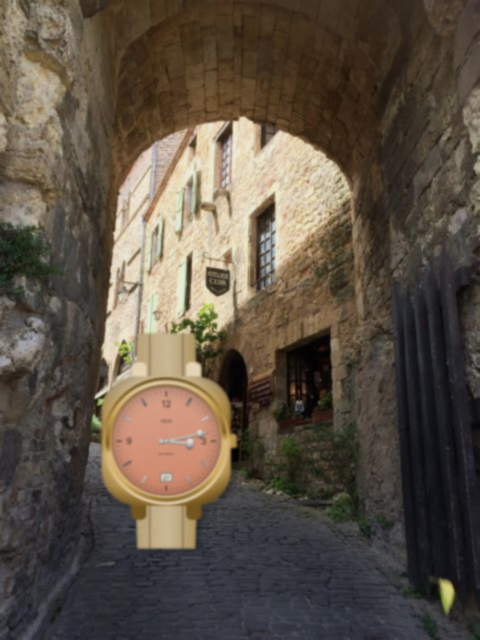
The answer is 3:13
